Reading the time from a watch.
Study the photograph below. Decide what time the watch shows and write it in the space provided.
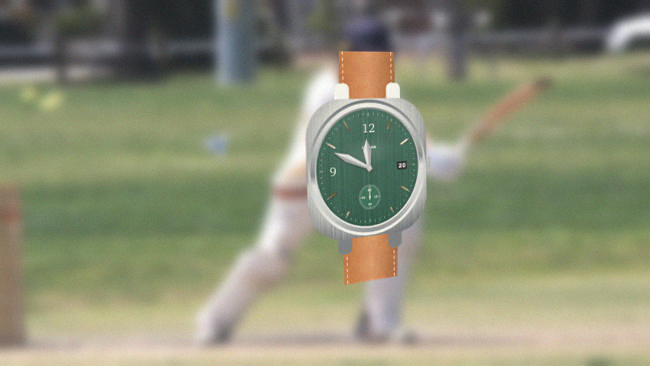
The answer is 11:49
